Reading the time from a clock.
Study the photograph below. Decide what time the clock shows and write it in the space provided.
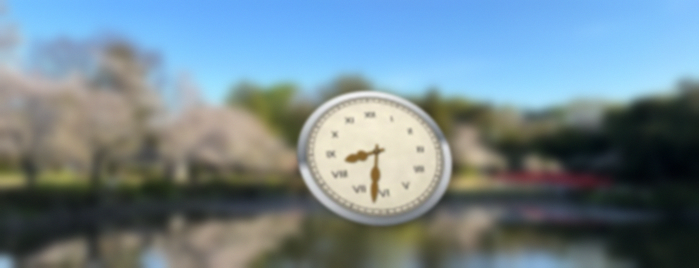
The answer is 8:32
